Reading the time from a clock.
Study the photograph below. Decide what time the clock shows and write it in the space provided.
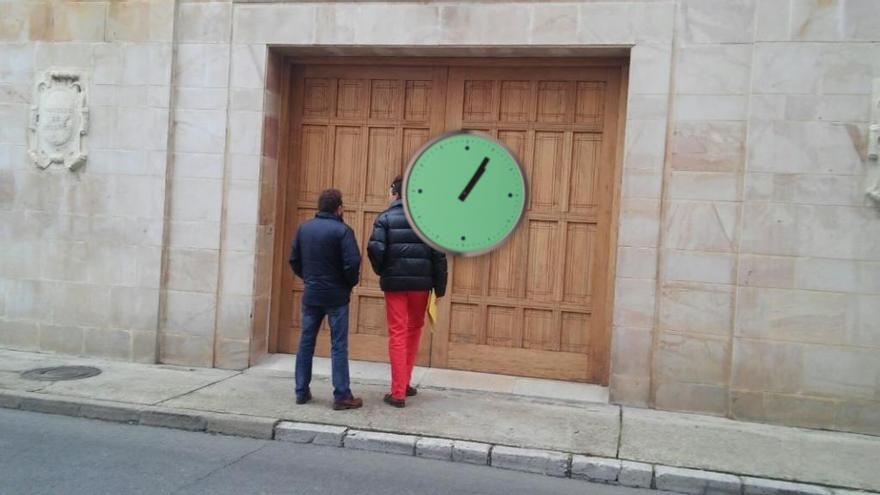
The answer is 1:05
